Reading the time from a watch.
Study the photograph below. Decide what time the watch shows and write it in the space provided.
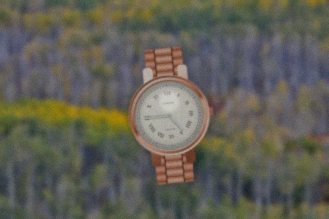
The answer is 4:45
